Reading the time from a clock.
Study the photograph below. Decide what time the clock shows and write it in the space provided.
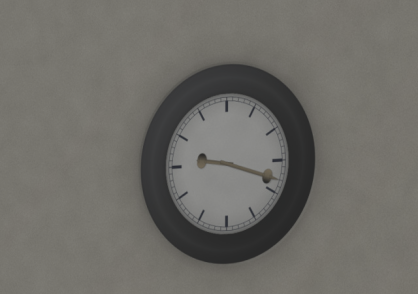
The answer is 9:18
